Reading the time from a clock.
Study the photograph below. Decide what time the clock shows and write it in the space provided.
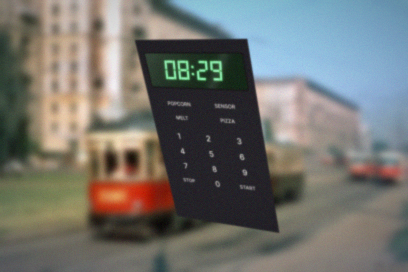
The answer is 8:29
